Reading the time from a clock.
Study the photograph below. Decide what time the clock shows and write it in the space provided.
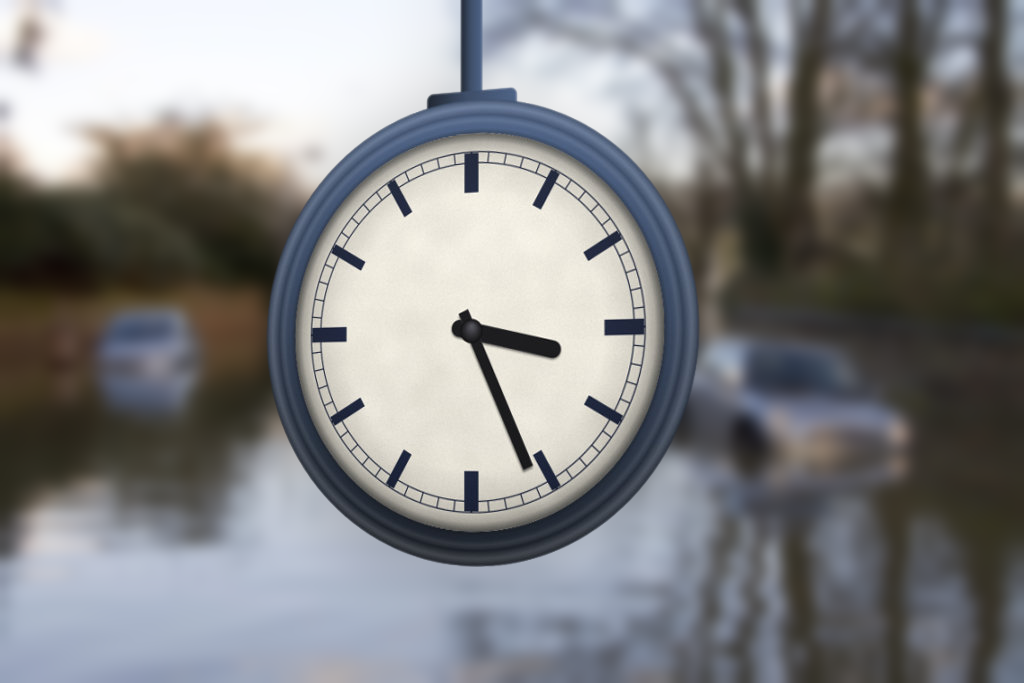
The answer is 3:26
